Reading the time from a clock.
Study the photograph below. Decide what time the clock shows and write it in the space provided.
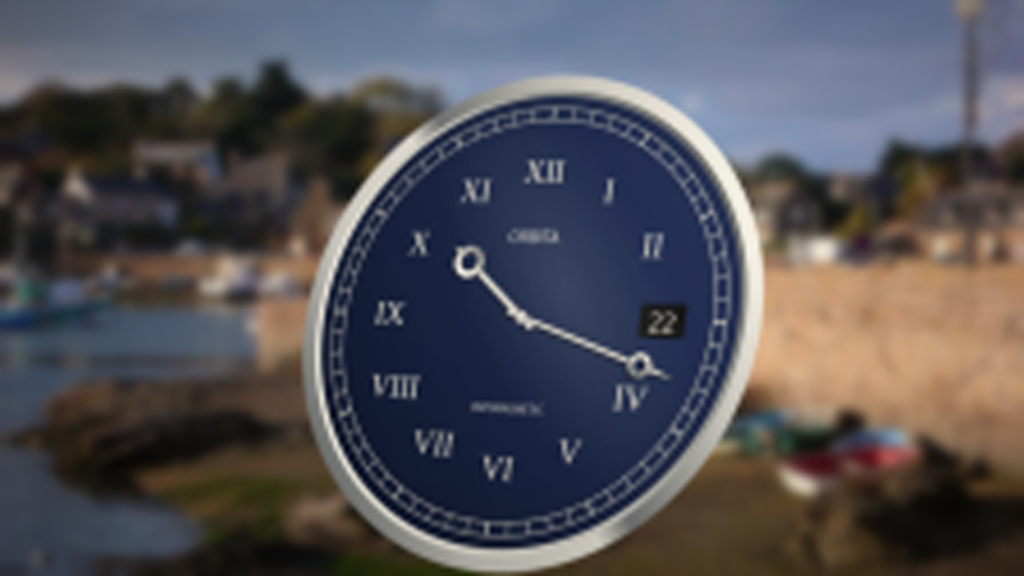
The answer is 10:18
